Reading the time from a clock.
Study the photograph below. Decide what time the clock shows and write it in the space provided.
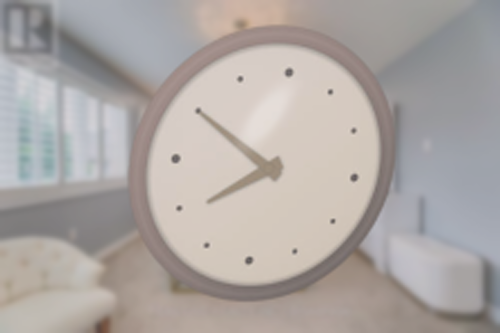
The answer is 7:50
